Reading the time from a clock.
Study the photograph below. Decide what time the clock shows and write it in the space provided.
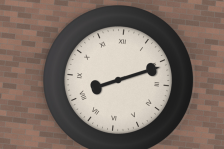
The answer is 8:11
